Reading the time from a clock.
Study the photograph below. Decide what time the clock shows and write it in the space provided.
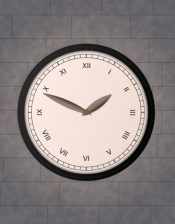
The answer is 1:49
